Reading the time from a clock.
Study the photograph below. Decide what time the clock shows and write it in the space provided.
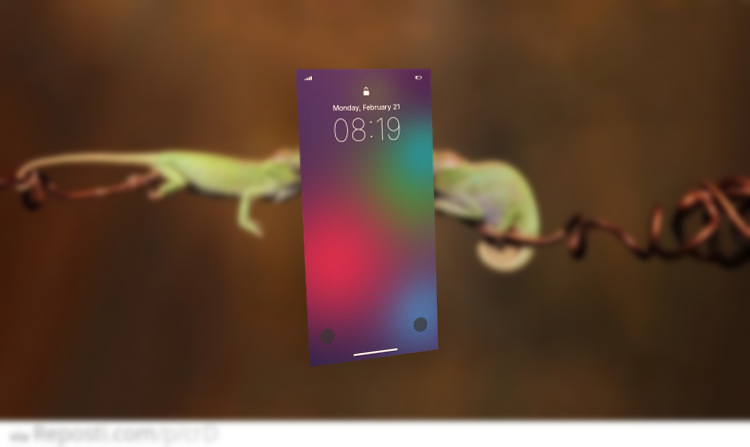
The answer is 8:19
